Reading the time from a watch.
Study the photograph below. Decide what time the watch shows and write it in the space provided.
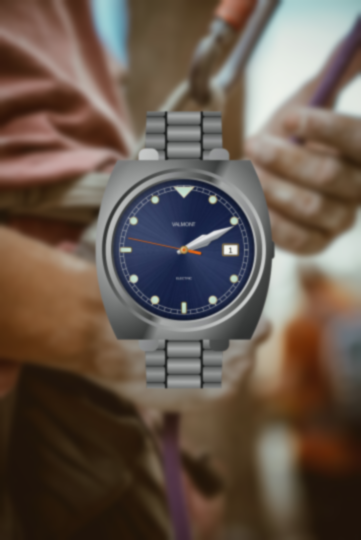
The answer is 2:10:47
